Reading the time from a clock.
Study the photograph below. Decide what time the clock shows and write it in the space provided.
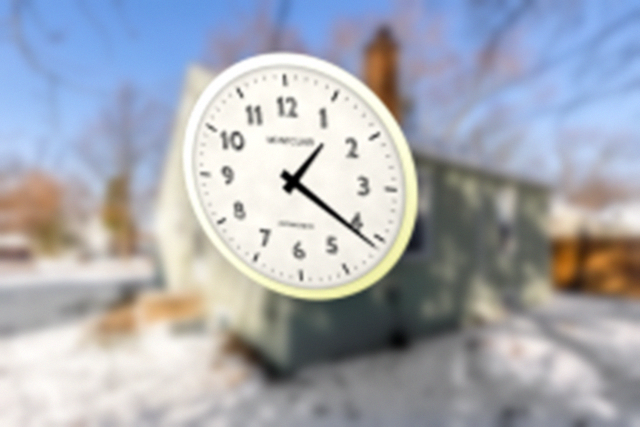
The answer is 1:21
